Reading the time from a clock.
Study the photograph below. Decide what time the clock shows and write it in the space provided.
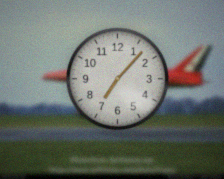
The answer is 7:07
